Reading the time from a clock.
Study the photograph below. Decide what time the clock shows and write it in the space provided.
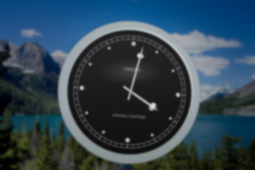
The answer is 4:02
